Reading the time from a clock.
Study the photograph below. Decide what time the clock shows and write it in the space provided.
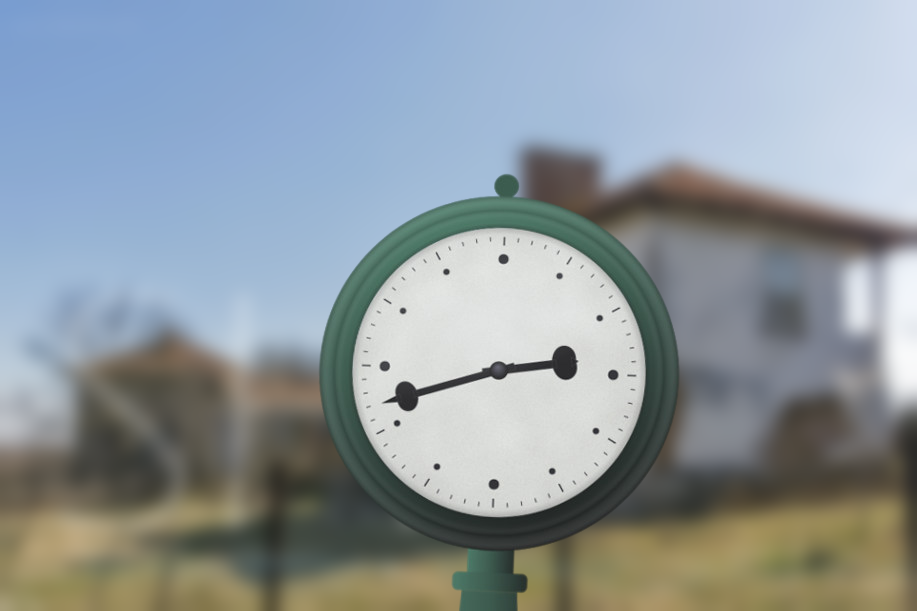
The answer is 2:42
